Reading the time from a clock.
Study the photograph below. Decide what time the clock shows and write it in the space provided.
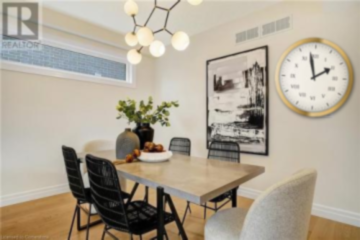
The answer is 1:58
